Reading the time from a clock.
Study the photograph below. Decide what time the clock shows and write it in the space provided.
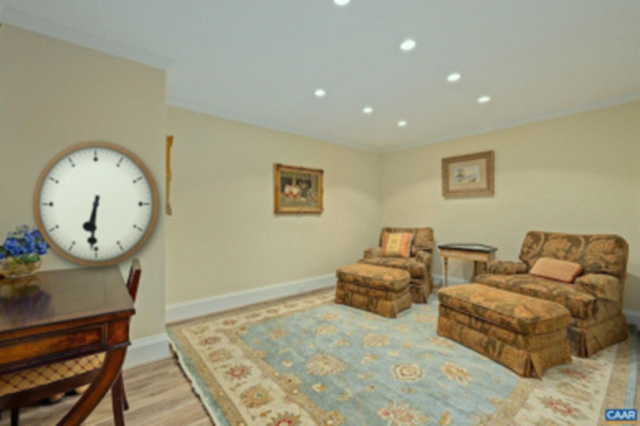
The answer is 6:31
